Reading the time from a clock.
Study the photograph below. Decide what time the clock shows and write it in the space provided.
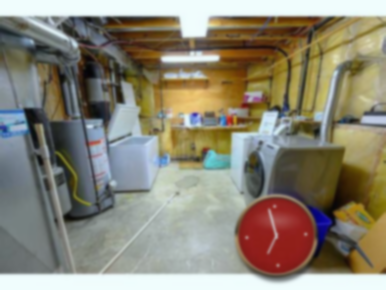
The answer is 6:58
